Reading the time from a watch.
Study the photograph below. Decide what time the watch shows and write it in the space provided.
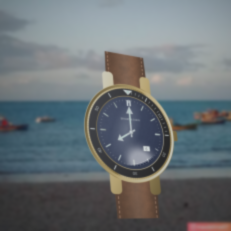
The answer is 8:00
